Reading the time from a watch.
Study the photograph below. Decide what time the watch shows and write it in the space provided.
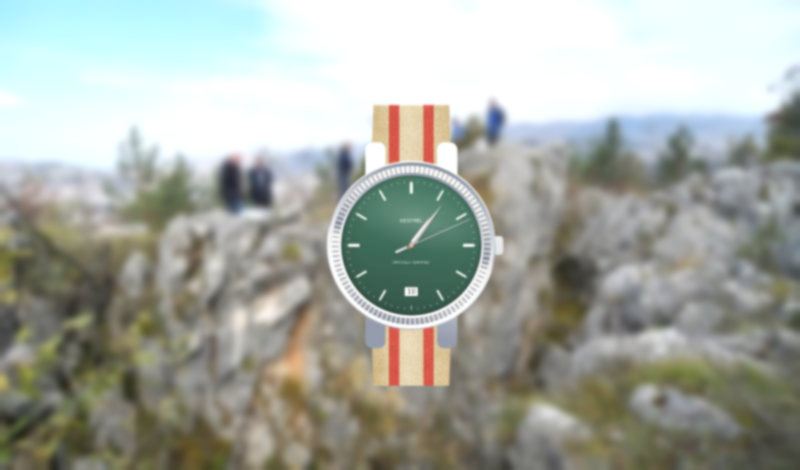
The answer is 1:06:11
